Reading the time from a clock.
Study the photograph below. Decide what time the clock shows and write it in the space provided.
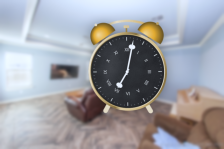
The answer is 7:02
